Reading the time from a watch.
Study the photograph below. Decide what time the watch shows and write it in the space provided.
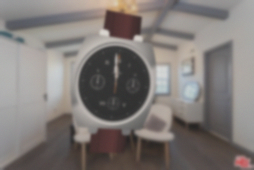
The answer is 11:59
